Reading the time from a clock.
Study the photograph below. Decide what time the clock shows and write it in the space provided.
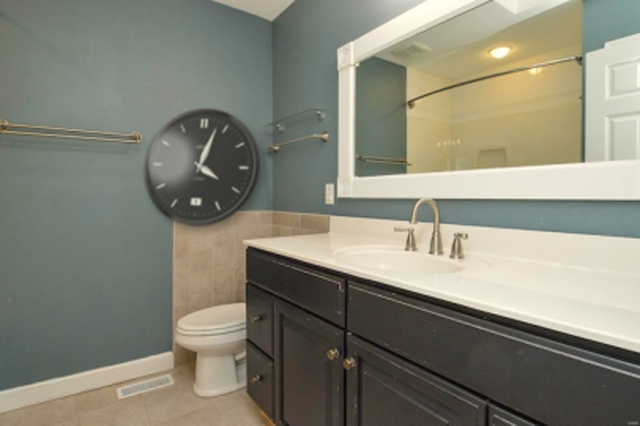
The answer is 4:03
